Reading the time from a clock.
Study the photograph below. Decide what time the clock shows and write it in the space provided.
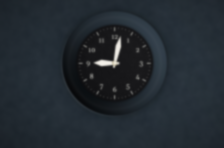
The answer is 9:02
